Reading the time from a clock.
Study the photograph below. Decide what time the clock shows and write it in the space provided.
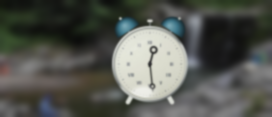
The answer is 12:29
